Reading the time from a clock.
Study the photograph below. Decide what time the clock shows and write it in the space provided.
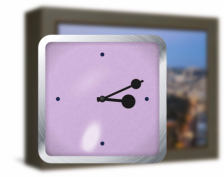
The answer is 3:11
